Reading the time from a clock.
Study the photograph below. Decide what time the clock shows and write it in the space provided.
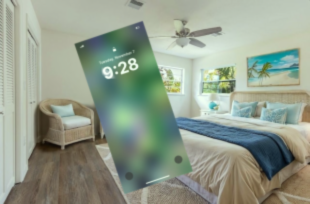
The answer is 9:28
